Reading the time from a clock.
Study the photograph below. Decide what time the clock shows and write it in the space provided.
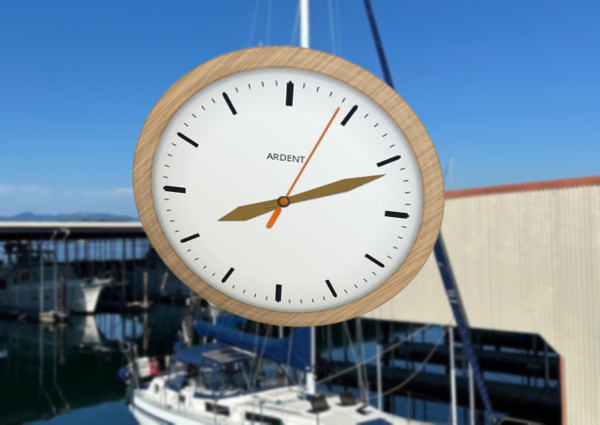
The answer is 8:11:04
